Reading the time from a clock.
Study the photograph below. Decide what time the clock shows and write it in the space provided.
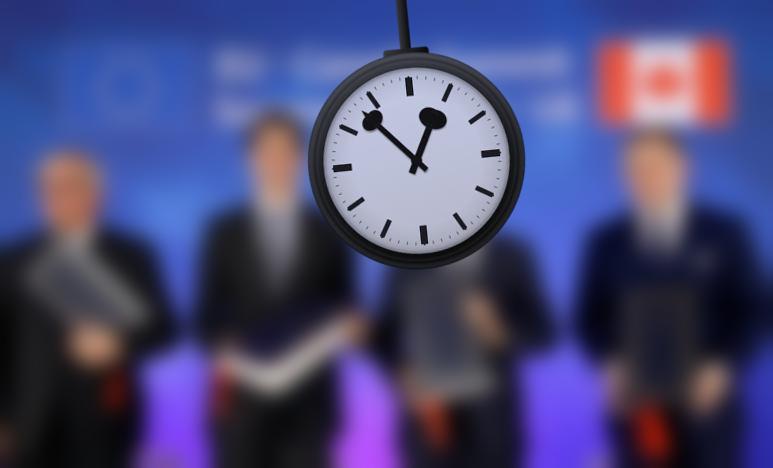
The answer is 12:53
